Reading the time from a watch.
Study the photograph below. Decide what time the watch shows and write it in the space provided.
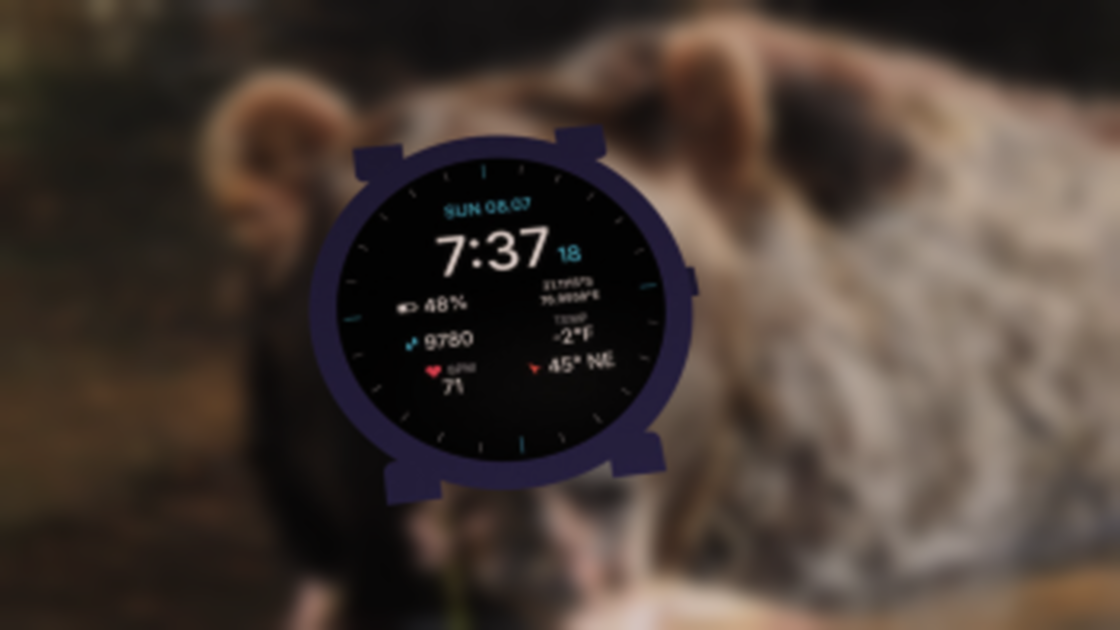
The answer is 7:37
